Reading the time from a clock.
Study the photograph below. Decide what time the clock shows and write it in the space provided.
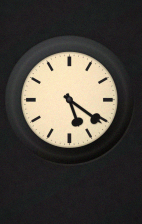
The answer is 5:21
